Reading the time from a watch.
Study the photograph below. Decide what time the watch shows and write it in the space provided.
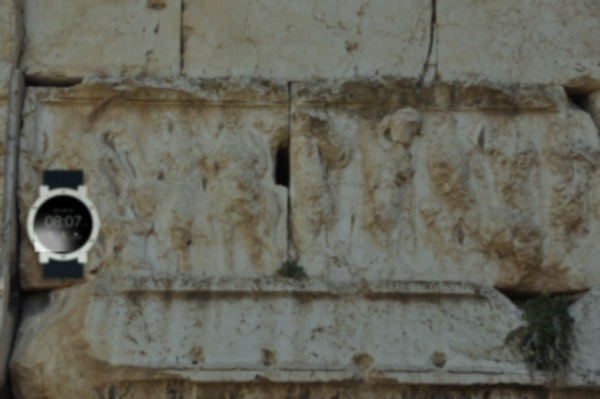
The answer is 8:07
